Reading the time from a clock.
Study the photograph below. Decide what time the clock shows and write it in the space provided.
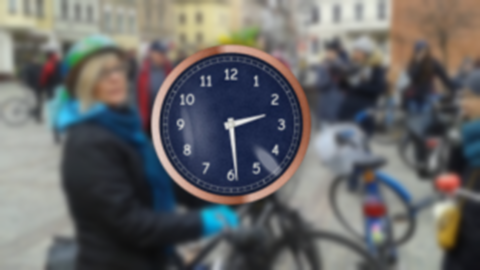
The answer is 2:29
